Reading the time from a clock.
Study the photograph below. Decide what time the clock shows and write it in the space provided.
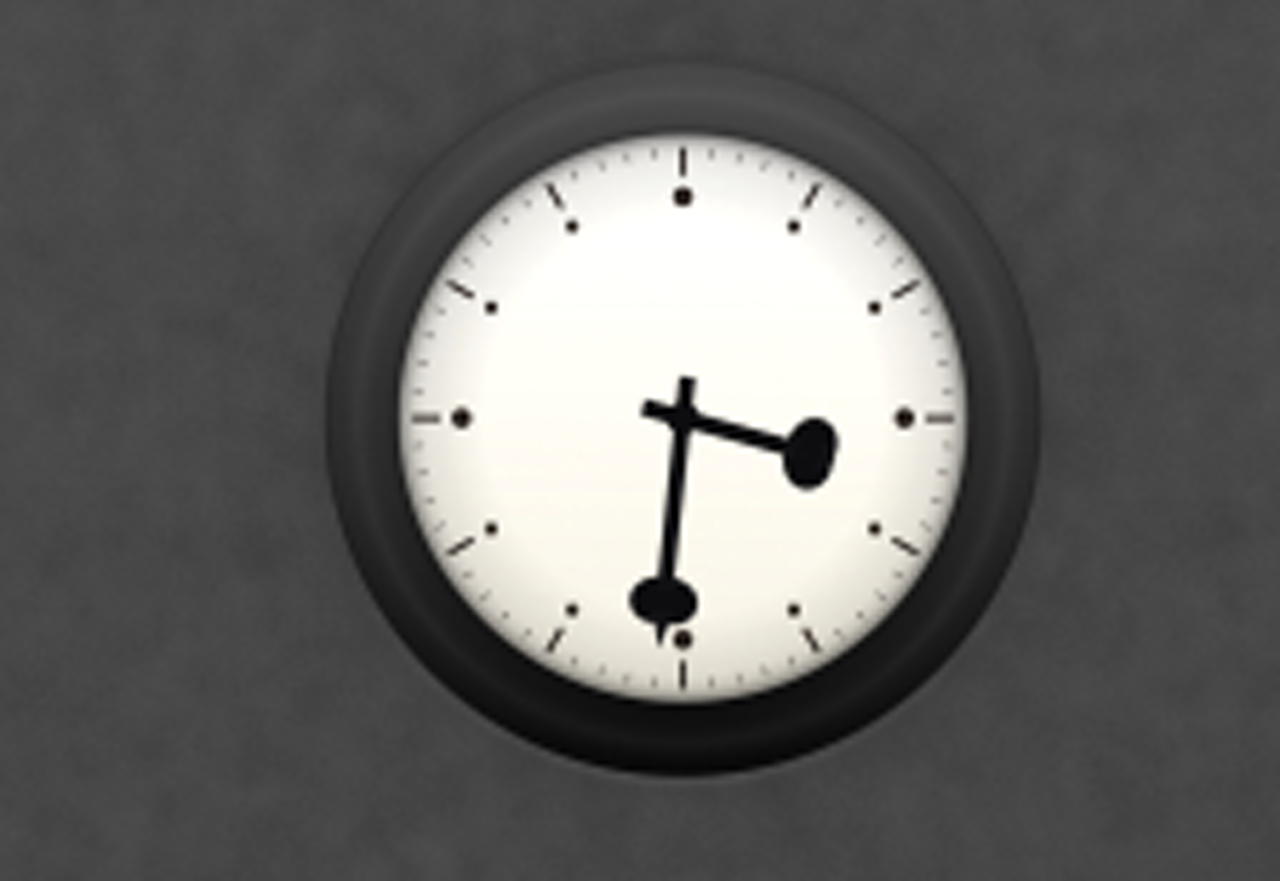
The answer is 3:31
